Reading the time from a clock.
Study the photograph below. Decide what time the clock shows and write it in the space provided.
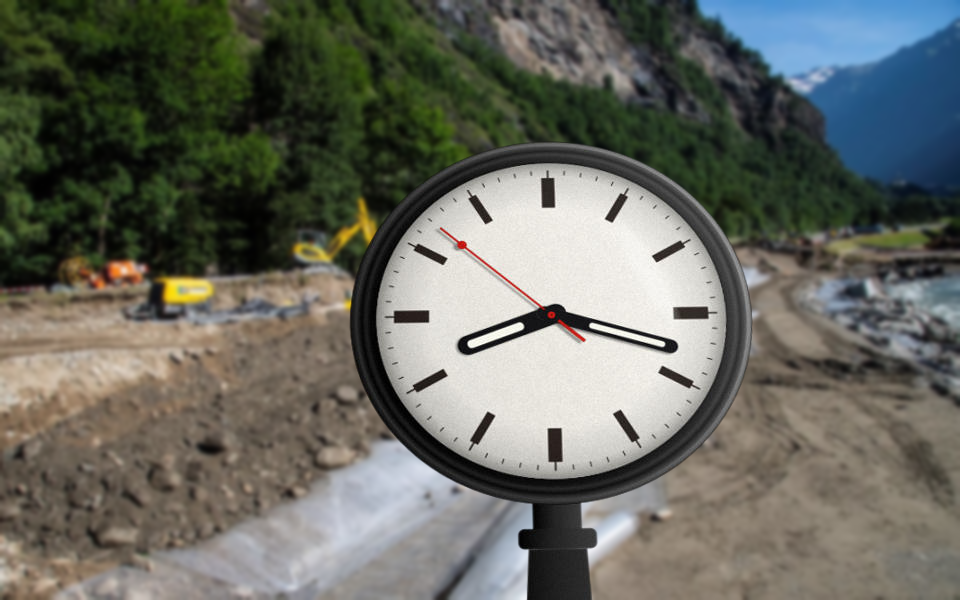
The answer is 8:17:52
